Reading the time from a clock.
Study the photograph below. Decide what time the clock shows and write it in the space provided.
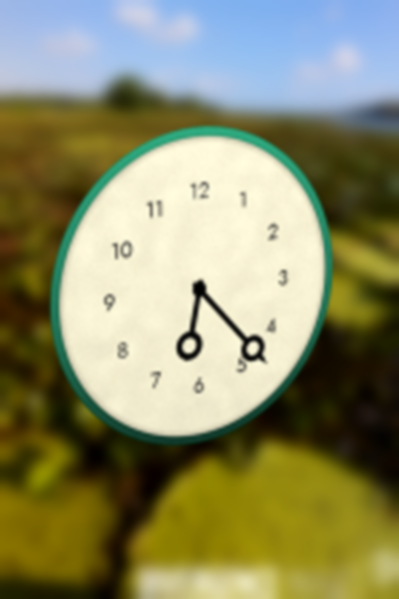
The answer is 6:23
